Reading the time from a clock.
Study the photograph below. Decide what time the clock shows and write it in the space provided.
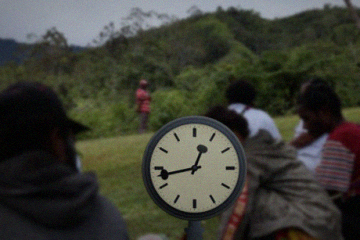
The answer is 12:43
